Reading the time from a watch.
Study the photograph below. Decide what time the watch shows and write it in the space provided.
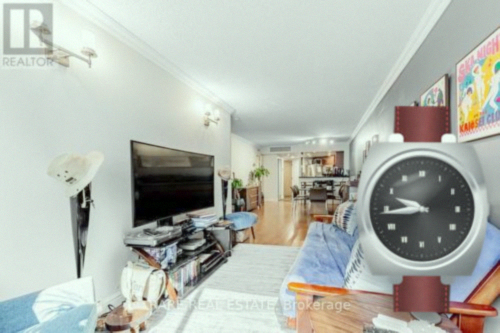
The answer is 9:44
